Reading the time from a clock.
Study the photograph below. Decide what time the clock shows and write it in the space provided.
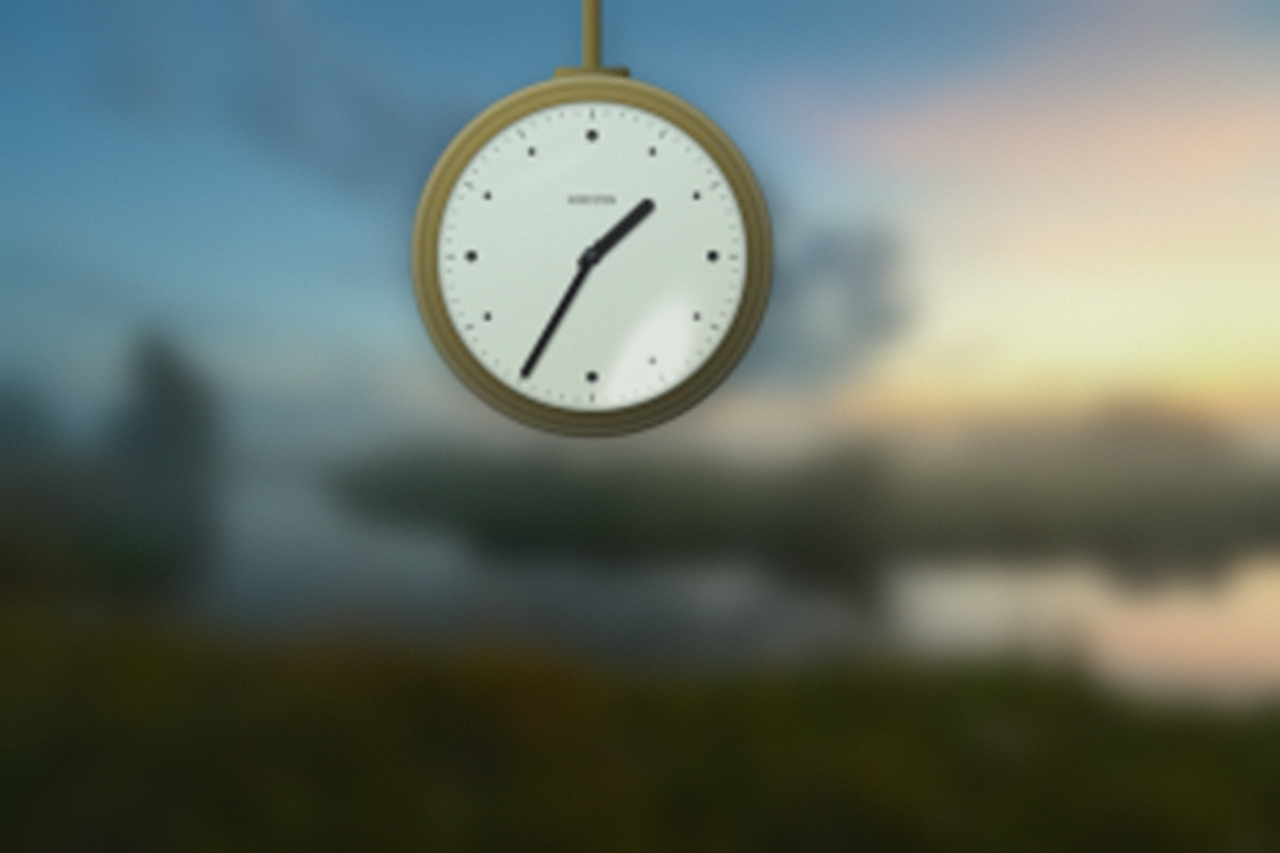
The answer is 1:35
